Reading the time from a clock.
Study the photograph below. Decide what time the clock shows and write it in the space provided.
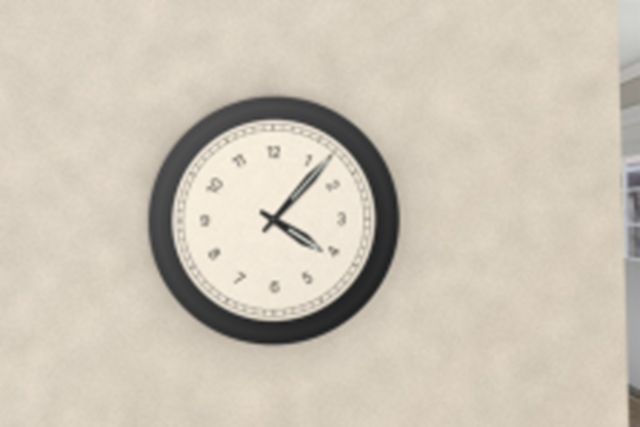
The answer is 4:07
